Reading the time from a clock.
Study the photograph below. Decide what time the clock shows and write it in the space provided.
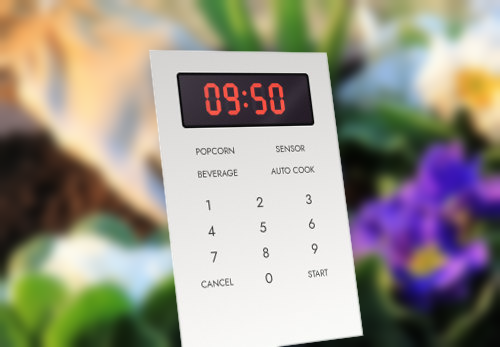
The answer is 9:50
